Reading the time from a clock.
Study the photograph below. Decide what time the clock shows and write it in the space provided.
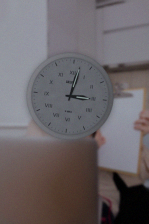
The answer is 3:02
